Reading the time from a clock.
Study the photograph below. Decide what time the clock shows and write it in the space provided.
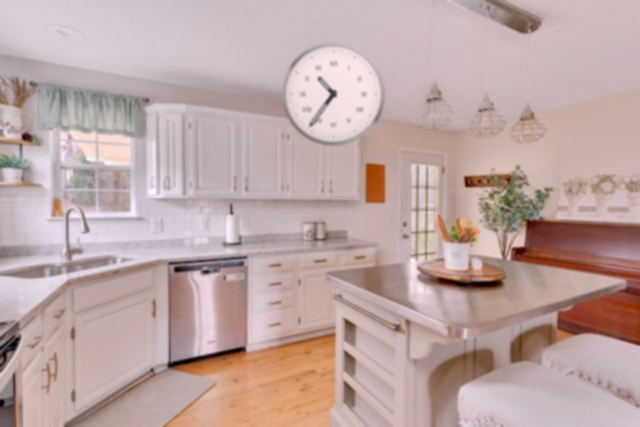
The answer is 10:36
